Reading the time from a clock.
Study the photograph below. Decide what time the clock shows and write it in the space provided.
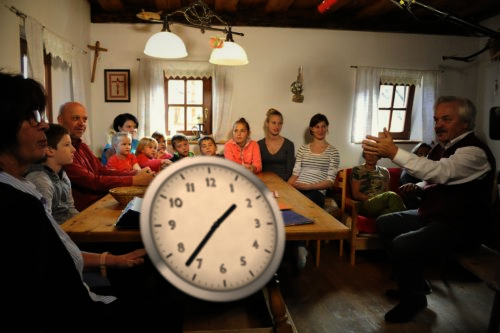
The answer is 1:37
